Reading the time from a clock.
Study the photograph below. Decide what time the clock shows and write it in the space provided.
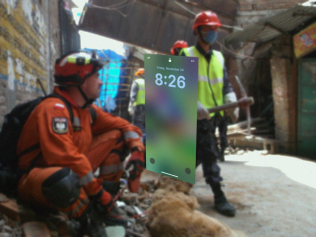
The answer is 8:26
